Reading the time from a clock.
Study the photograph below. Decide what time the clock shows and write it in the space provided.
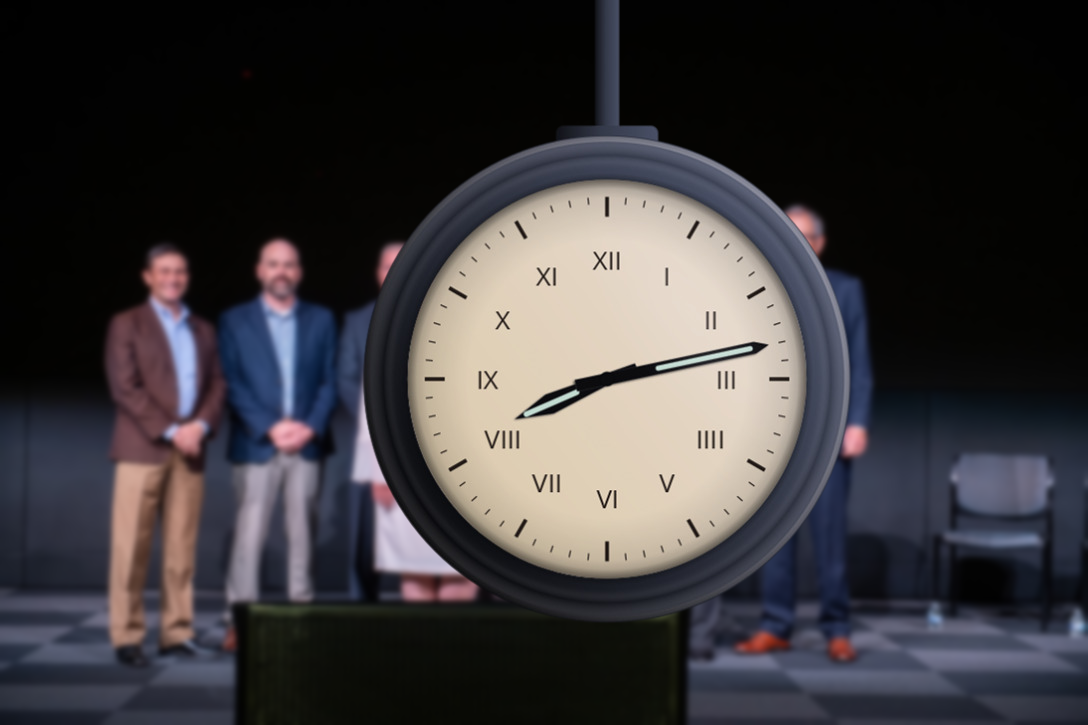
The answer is 8:13
